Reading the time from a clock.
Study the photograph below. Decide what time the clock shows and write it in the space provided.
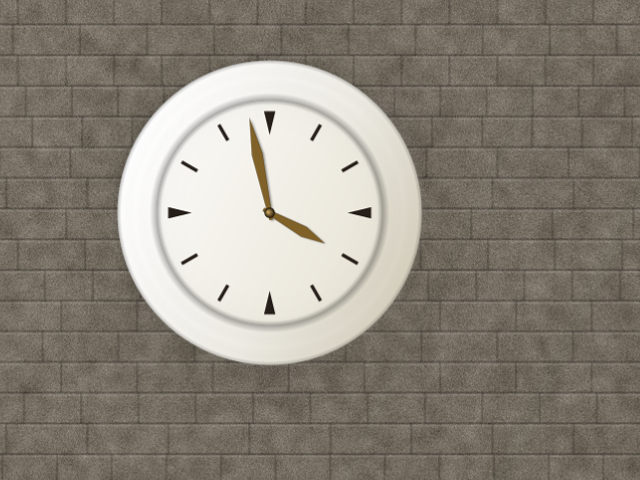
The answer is 3:58
